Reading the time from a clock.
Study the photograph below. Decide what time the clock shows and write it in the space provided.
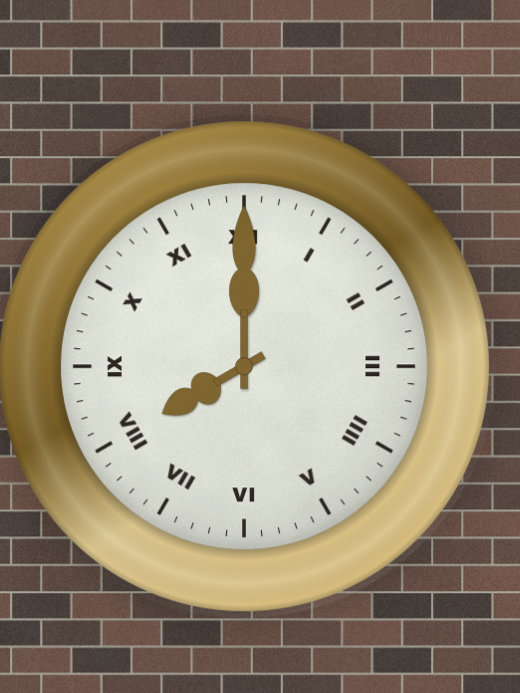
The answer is 8:00
